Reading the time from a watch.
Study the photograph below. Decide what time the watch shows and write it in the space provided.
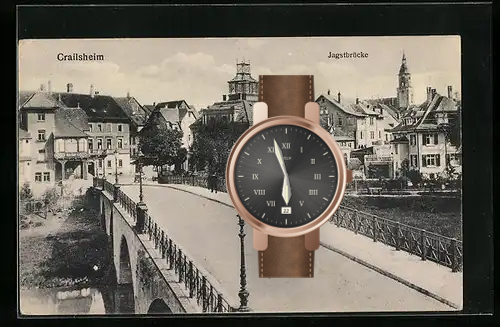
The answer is 5:57
